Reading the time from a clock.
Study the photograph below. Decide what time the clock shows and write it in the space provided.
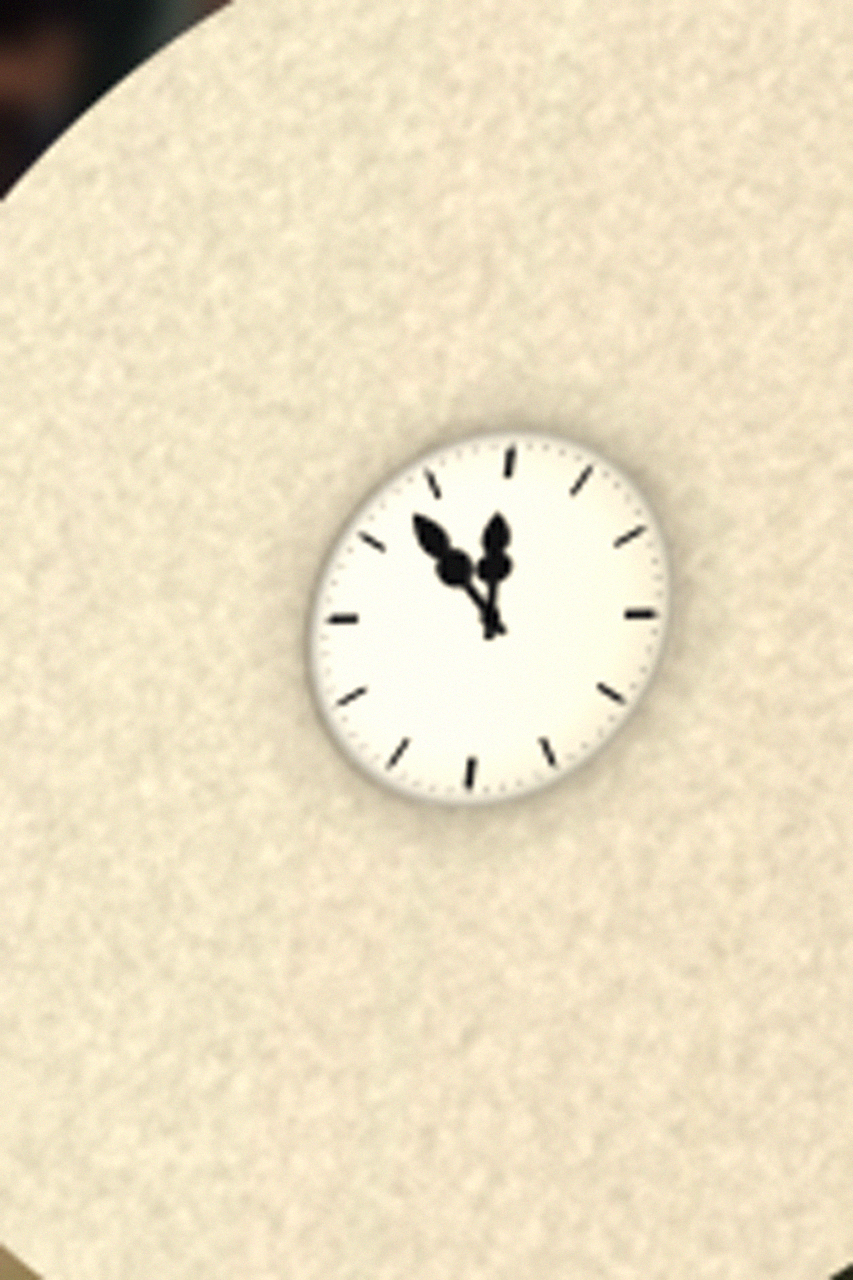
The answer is 11:53
